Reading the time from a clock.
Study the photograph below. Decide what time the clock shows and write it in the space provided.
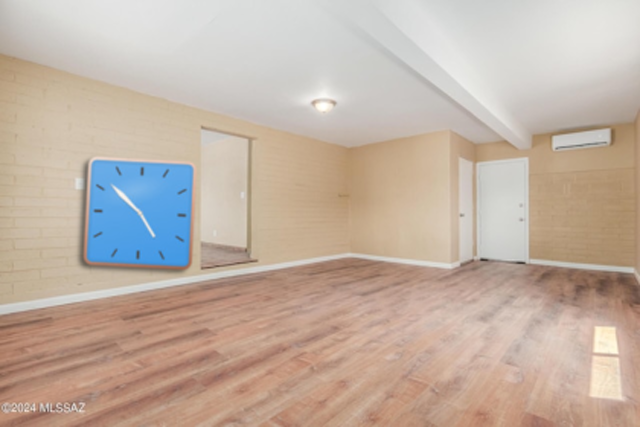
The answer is 4:52
